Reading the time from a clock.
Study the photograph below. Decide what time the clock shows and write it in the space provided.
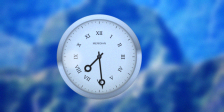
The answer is 7:29
